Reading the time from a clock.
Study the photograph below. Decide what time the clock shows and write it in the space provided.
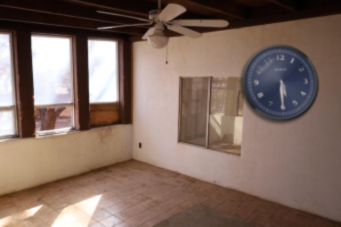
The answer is 5:30
